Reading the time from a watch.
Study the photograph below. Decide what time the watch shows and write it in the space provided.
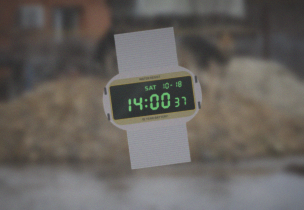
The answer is 14:00:37
